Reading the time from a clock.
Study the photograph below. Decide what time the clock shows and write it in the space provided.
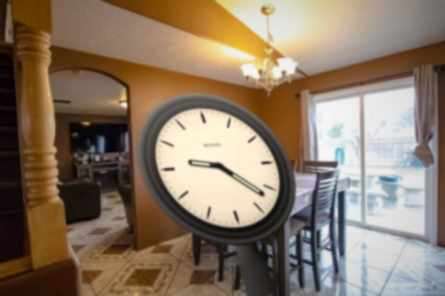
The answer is 9:22
